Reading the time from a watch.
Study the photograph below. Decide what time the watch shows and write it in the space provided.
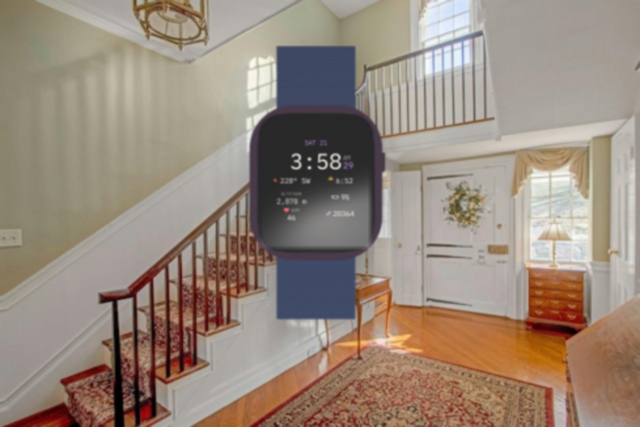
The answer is 3:58
